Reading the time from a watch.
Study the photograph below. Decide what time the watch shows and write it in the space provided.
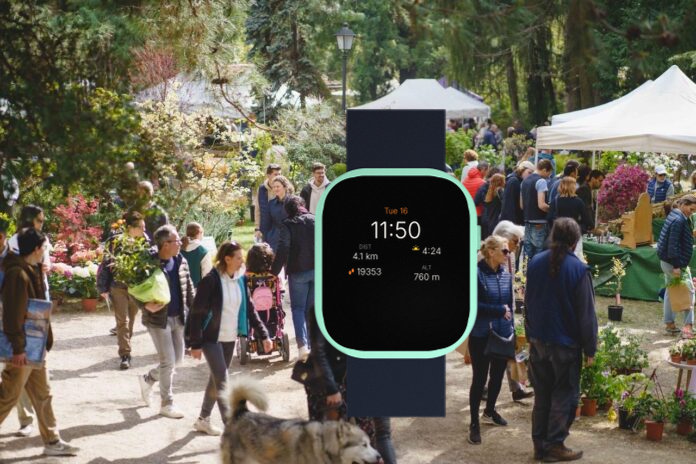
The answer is 11:50
